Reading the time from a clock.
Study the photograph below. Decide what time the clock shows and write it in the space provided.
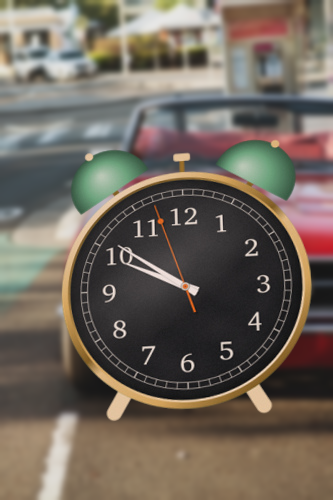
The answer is 9:50:57
